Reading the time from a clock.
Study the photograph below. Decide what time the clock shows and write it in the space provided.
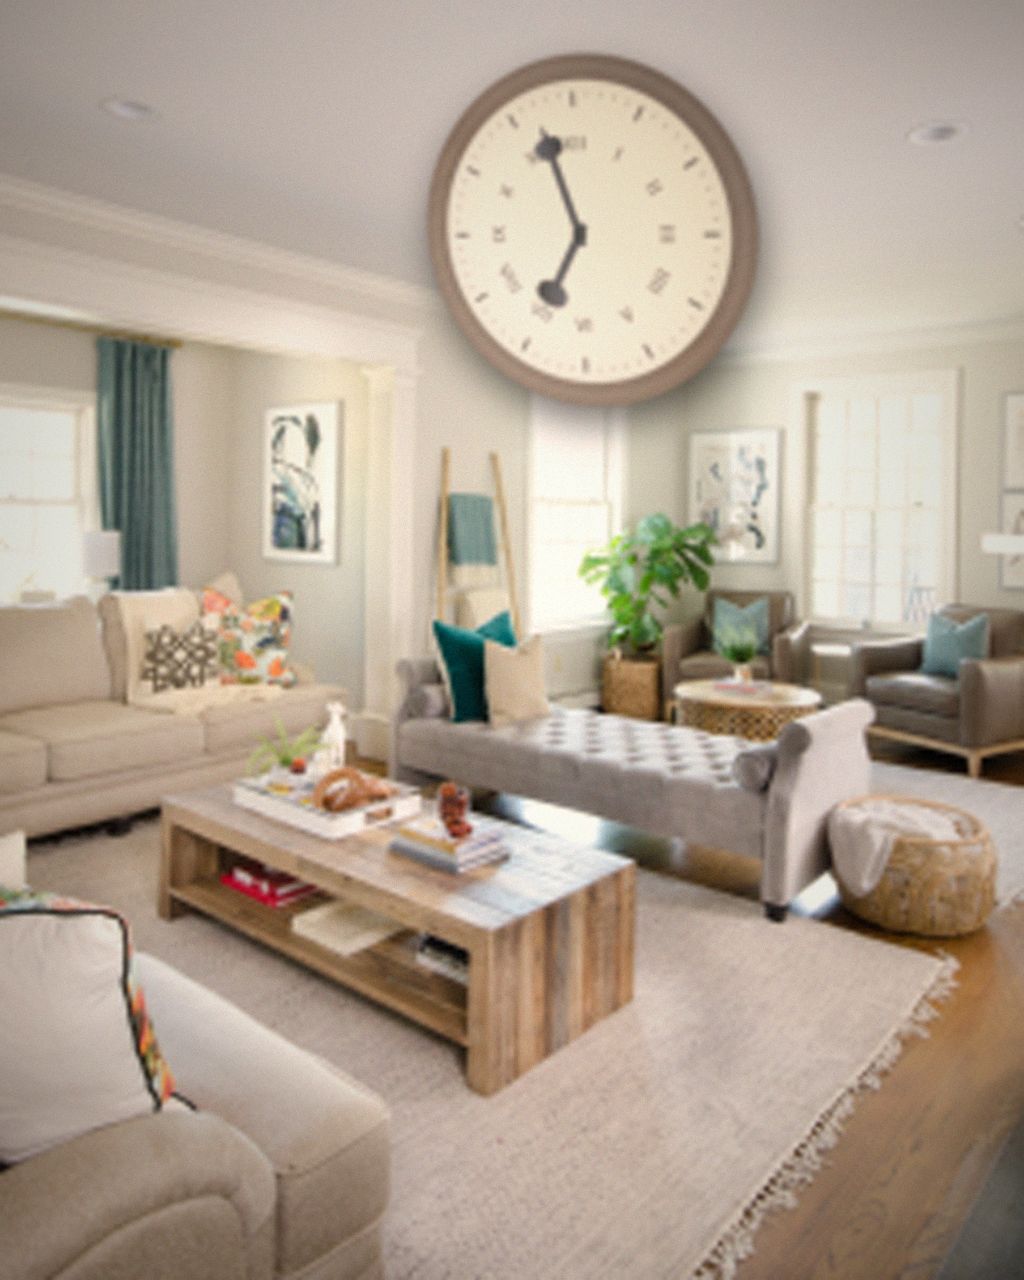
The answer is 6:57
